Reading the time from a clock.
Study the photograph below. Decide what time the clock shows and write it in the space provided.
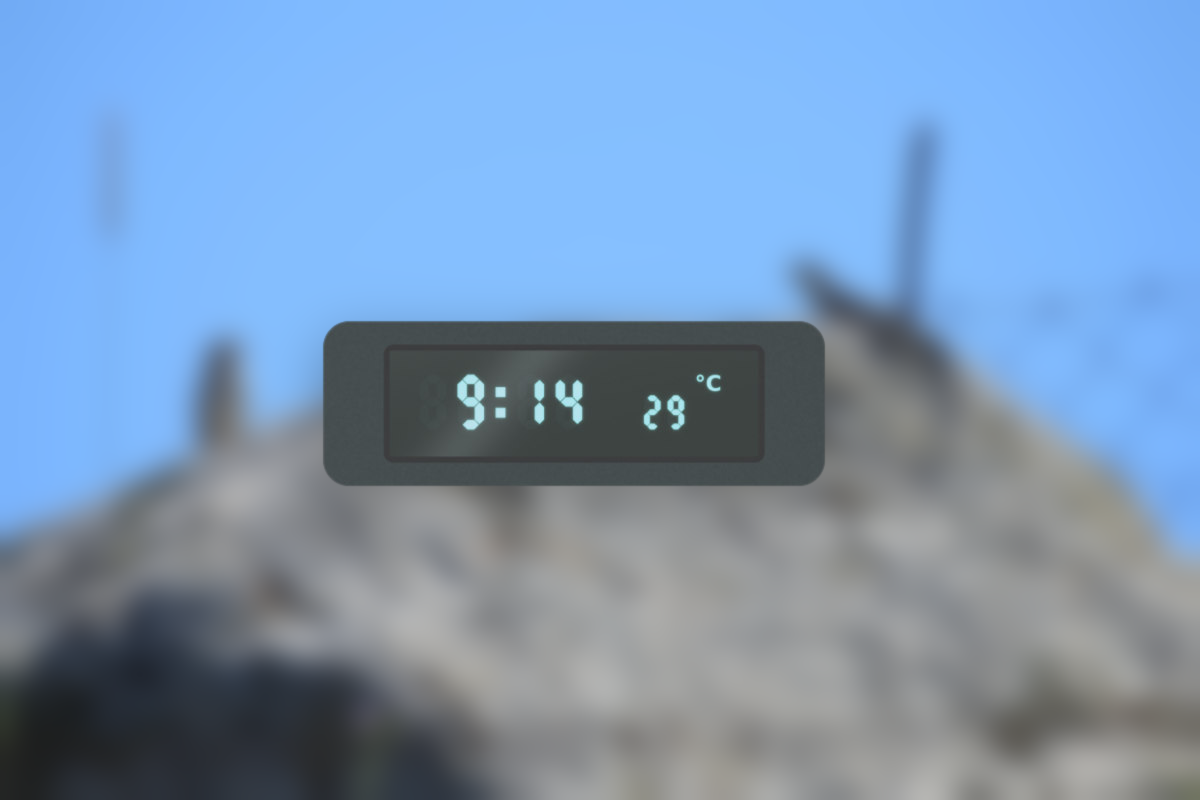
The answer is 9:14
